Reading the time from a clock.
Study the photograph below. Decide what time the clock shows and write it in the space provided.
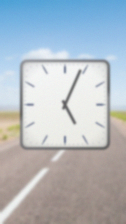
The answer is 5:04
